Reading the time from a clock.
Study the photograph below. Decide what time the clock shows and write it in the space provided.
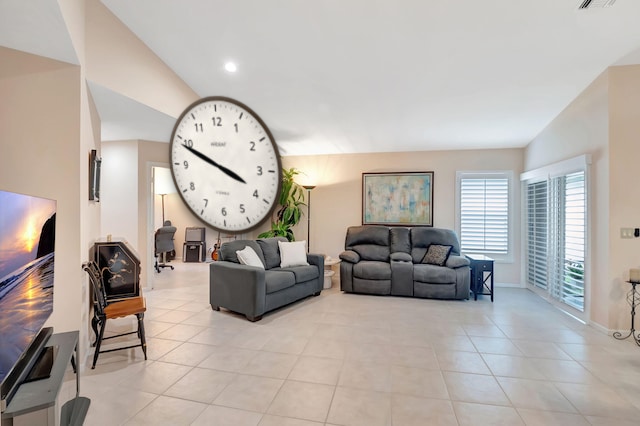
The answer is 3:49
